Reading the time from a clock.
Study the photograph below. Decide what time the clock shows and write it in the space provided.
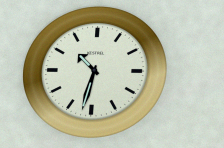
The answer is 10:32
